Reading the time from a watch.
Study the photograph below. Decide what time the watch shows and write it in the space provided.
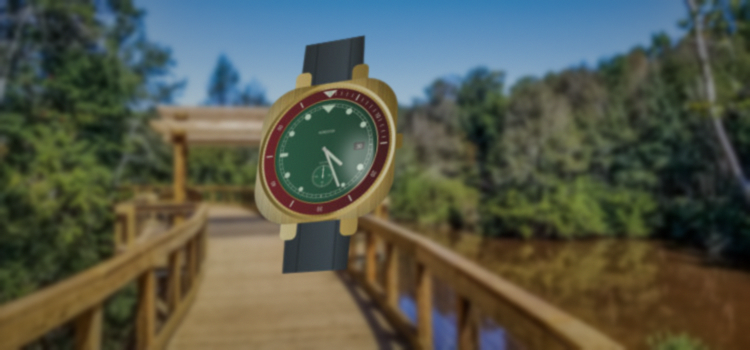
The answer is 4:26
